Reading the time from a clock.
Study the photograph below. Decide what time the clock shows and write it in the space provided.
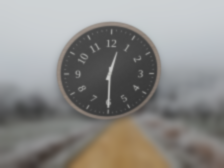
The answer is 12:30
